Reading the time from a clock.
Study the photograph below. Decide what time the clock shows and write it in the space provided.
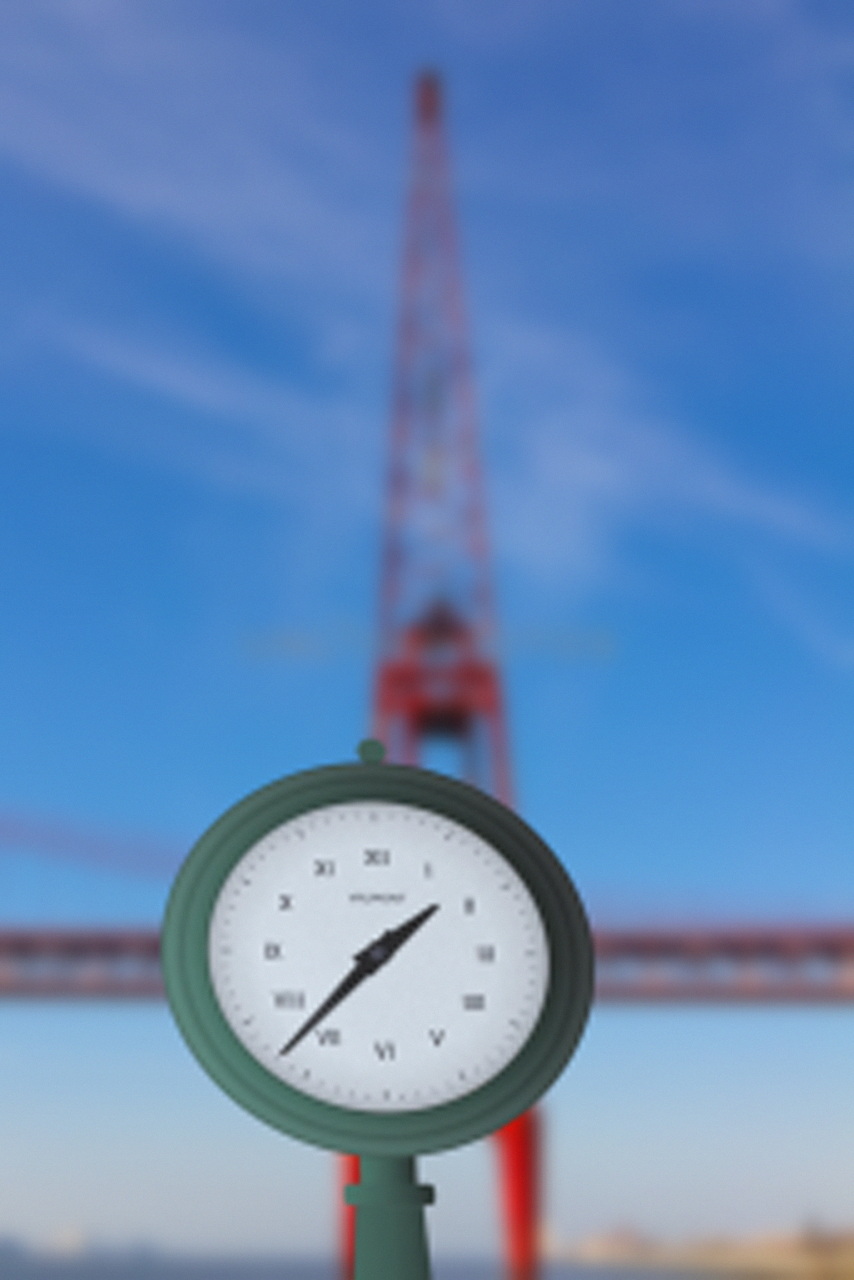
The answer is 1:37
